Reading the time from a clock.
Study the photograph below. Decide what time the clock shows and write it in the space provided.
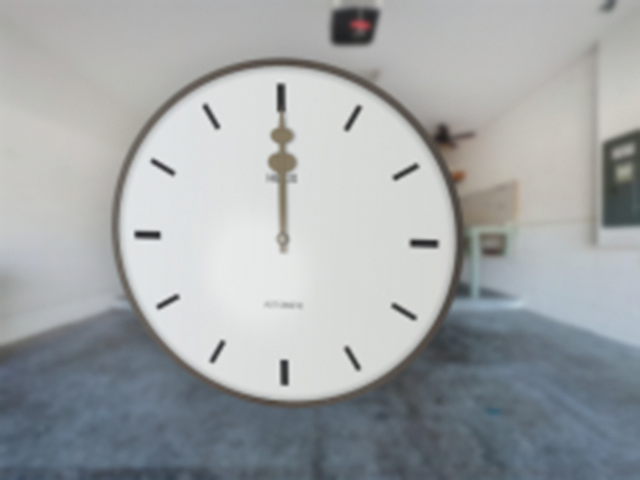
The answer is 12:00
